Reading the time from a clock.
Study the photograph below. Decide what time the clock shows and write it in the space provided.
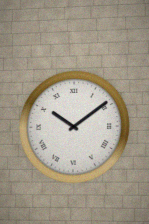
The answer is 10:09
